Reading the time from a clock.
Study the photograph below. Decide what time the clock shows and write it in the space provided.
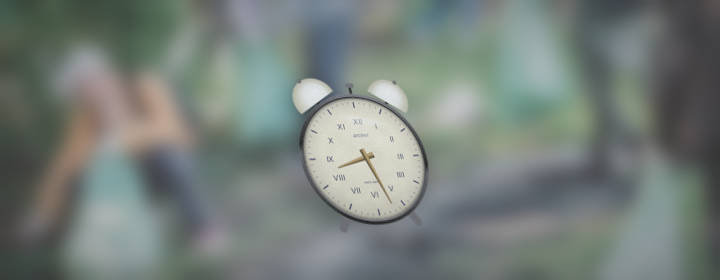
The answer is 8:27
